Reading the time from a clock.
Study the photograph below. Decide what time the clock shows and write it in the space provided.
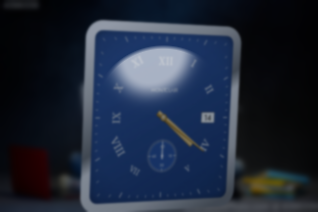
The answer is 4:21
